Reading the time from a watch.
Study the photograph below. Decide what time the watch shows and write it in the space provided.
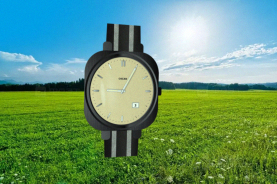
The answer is 9:05
